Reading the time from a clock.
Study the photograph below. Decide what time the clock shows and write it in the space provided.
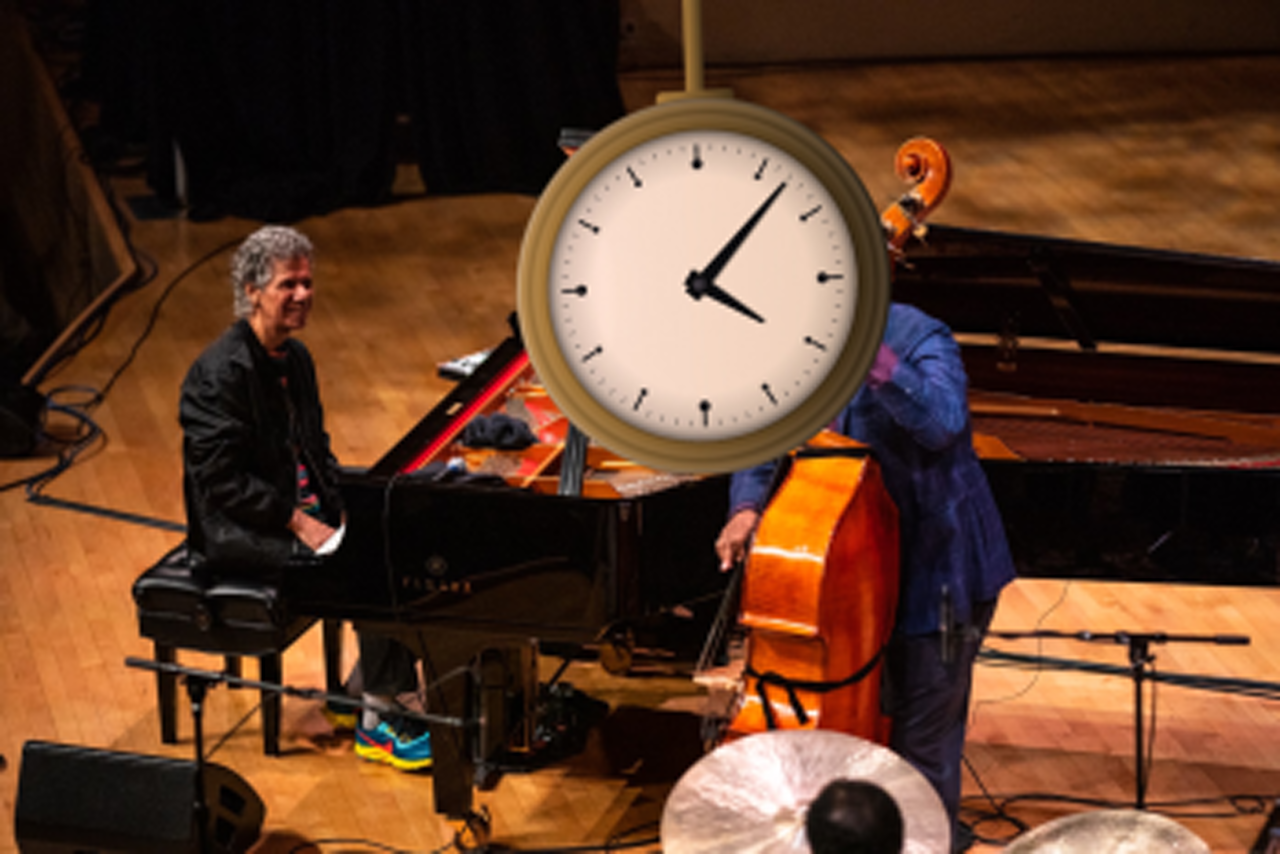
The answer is 4:07
